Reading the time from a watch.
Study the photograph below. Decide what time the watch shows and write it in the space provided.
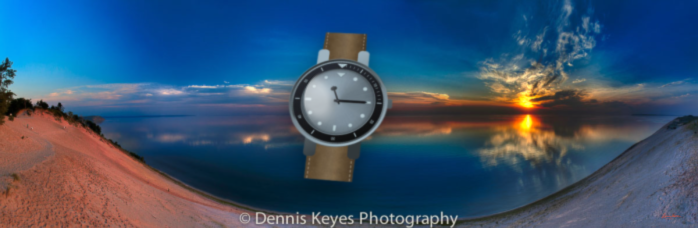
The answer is 11:15
